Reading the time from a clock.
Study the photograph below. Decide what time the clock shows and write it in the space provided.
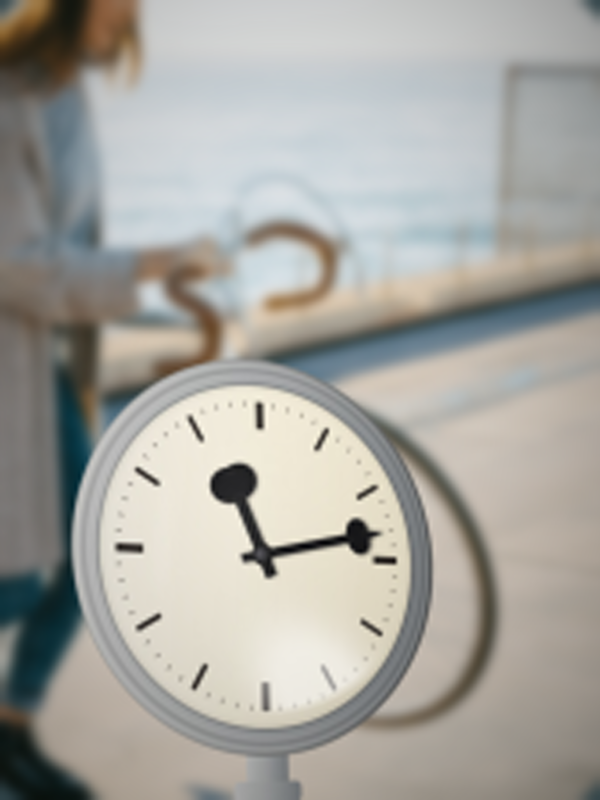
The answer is 11:13
